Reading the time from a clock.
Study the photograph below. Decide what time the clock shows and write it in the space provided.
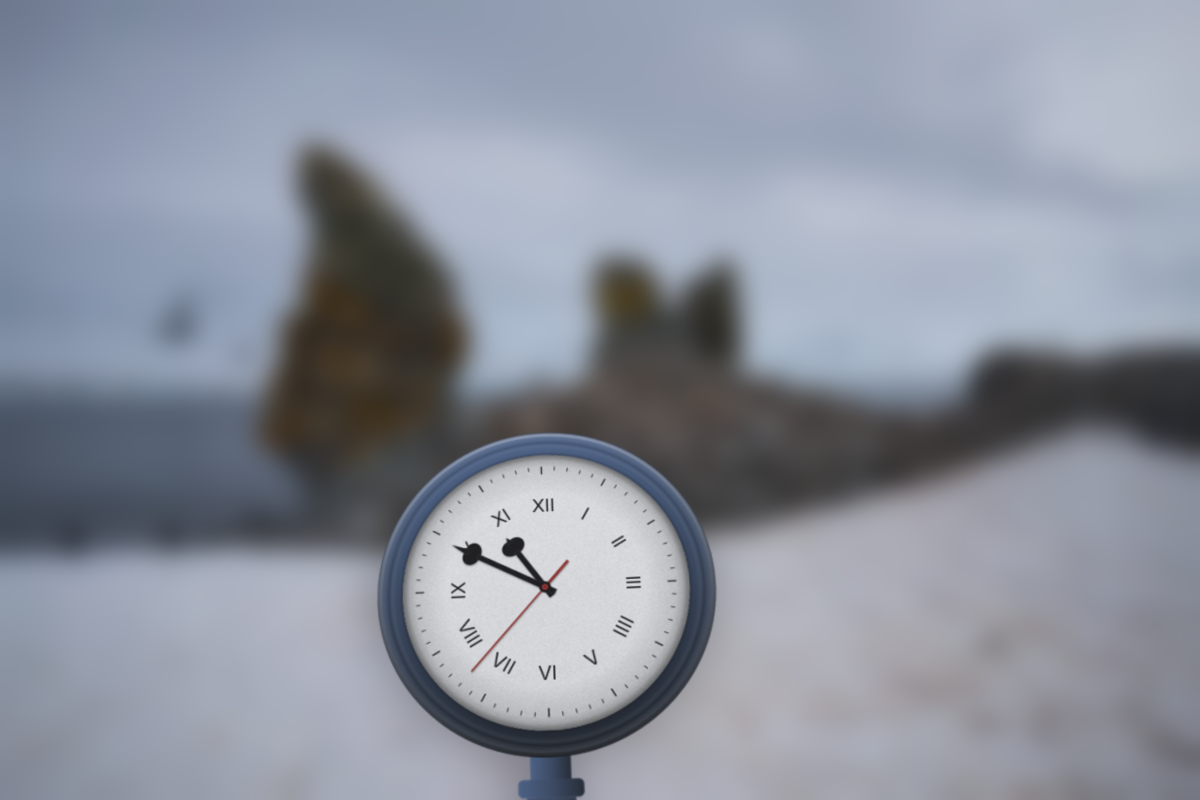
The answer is 10:49:37
